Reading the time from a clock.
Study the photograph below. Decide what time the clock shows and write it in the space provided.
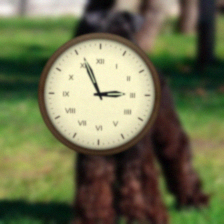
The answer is 2:56
